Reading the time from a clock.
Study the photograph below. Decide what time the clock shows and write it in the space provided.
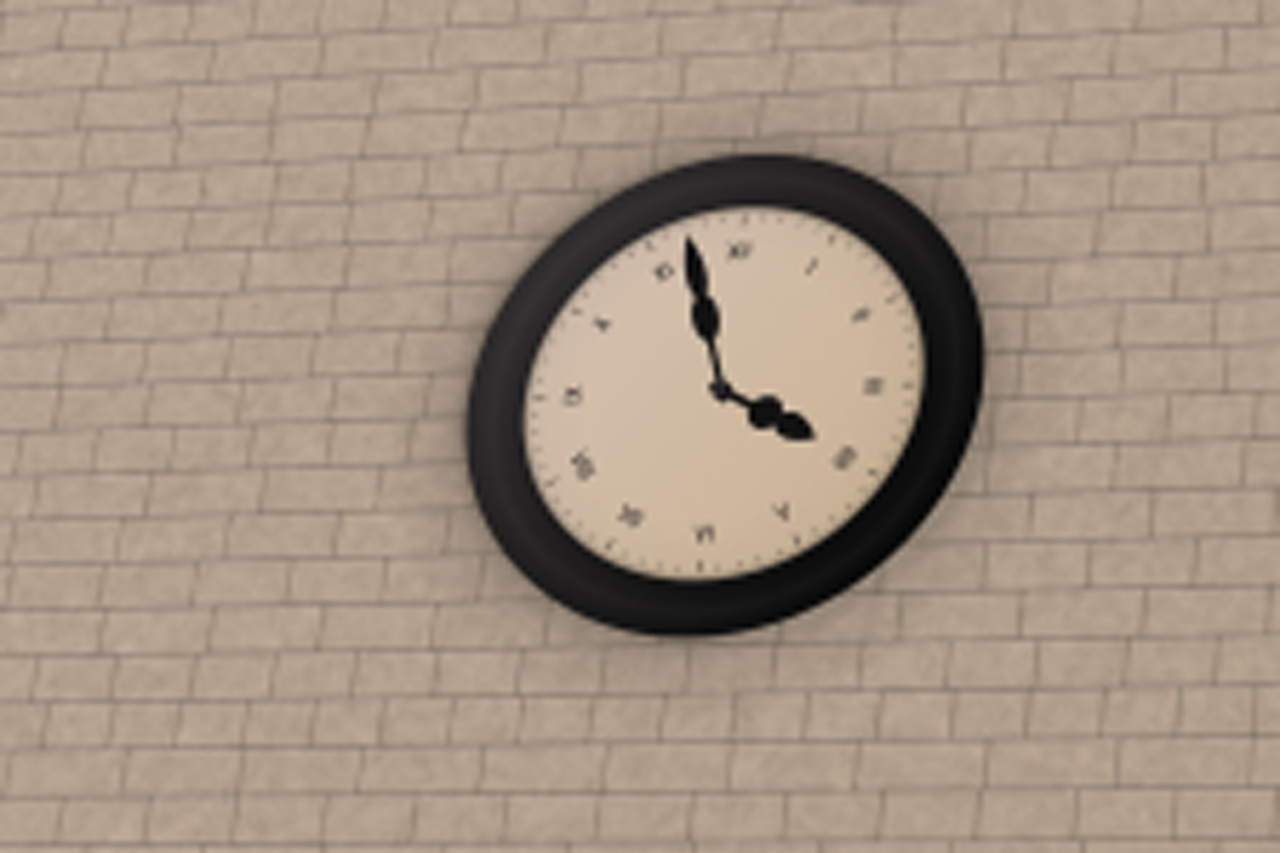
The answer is 3:57
